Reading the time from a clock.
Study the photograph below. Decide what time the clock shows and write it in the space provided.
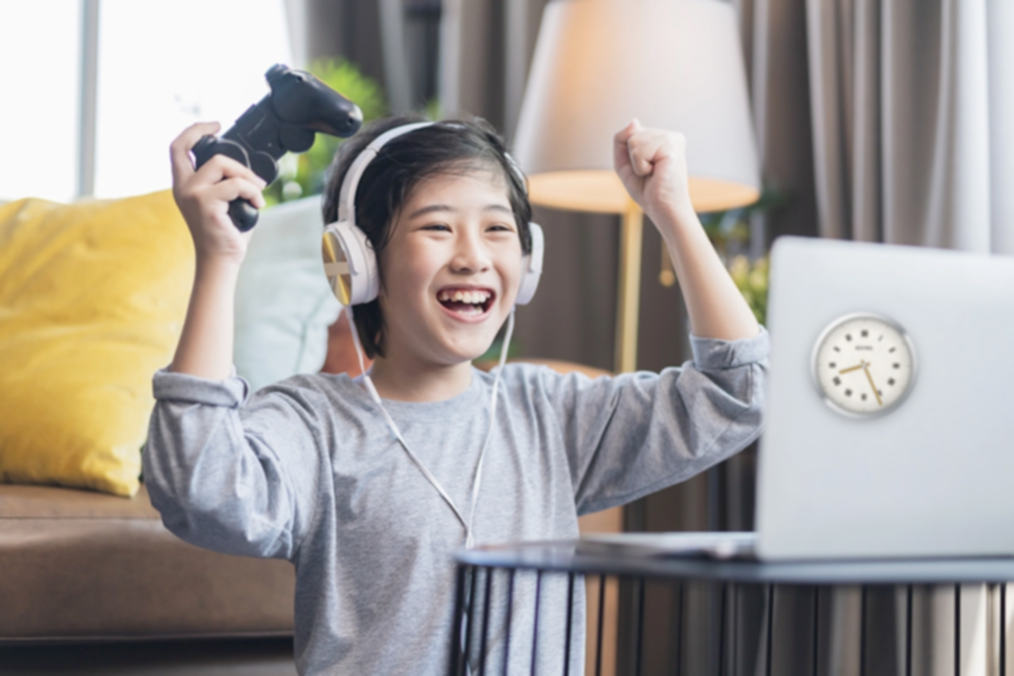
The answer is 8:26
